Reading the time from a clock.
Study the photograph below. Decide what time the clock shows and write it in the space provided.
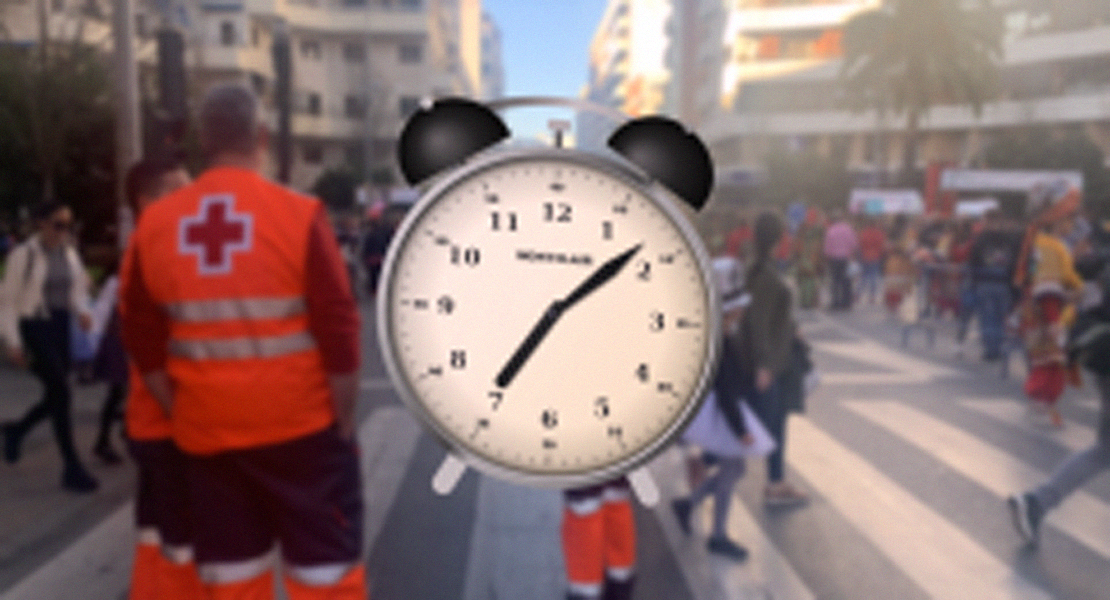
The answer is 7:08
